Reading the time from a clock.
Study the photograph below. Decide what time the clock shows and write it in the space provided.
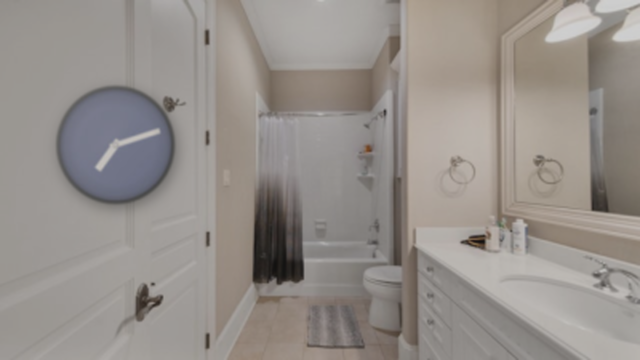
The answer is 7:12
